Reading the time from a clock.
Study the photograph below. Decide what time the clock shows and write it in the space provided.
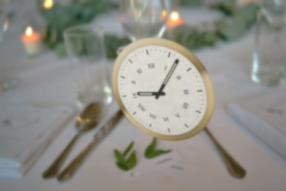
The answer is 9:07
